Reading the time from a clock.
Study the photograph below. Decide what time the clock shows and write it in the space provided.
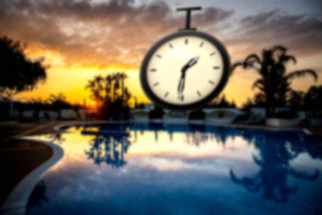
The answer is 1:31
